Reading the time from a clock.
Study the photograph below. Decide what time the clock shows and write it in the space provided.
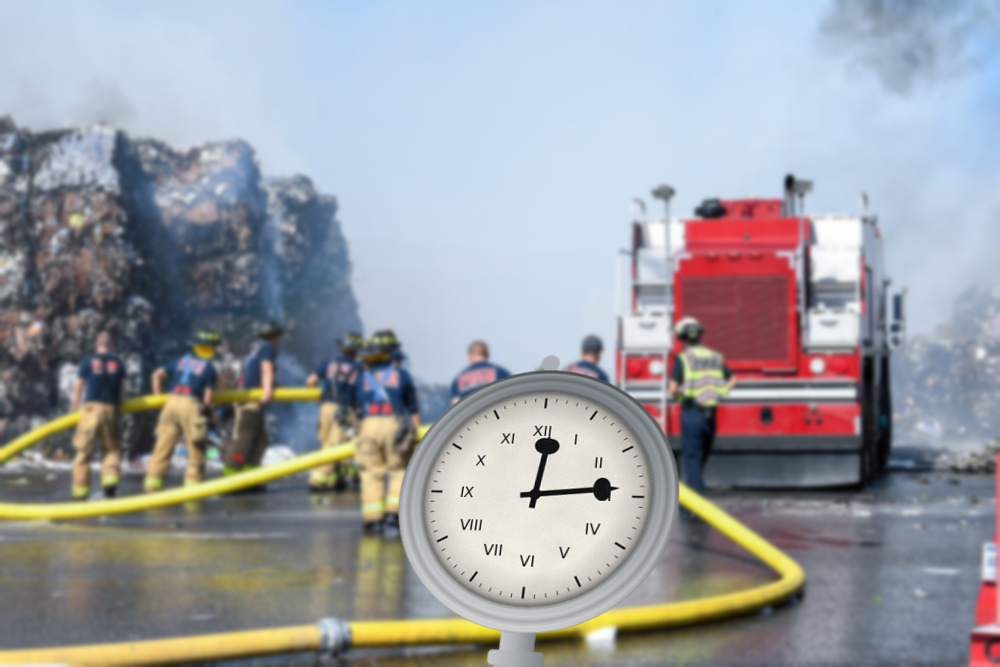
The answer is 12:14
